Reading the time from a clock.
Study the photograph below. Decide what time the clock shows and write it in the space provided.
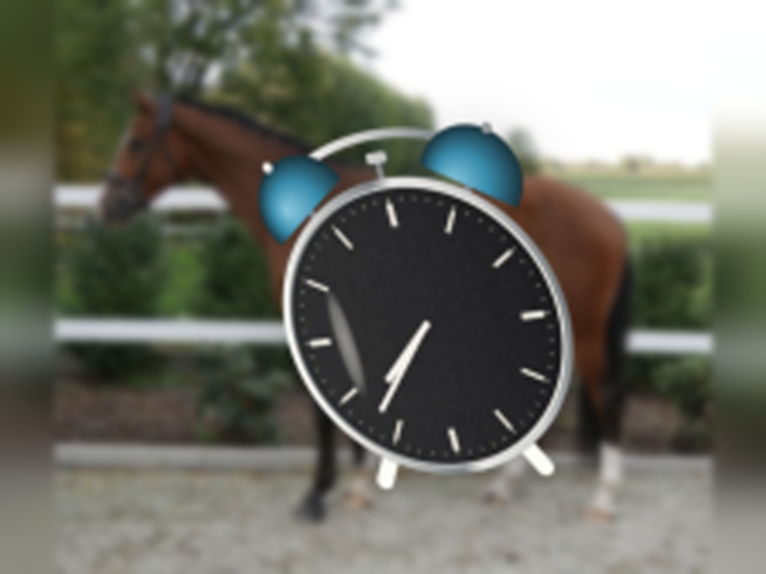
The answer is 7:37
